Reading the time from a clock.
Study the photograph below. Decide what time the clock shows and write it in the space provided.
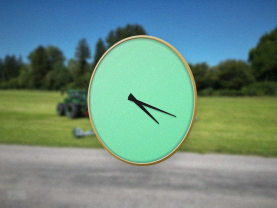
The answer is 4:18
